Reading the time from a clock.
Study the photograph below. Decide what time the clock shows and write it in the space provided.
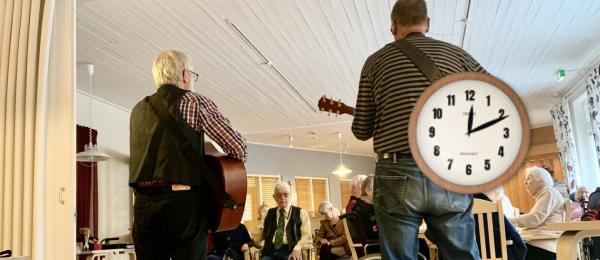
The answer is 12:11
